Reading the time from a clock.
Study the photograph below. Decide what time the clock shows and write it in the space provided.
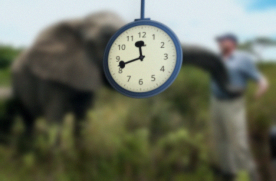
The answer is 11:42
